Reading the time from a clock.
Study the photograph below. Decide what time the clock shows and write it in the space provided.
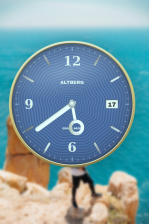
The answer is 5:39
